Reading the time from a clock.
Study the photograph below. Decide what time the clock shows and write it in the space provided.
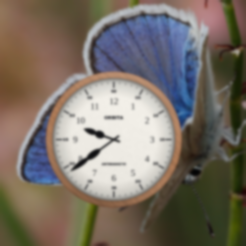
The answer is 9:39
